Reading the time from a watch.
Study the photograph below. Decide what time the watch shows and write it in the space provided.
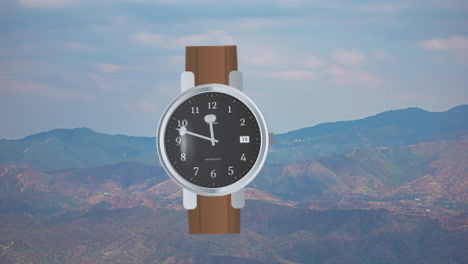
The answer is 11:48
